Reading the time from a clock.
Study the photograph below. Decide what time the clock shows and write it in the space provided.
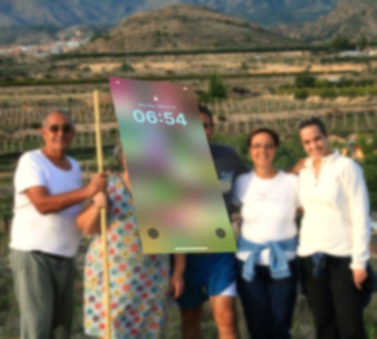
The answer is 6:54
